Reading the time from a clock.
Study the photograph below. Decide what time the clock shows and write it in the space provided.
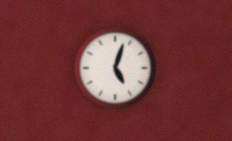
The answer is 5:03
